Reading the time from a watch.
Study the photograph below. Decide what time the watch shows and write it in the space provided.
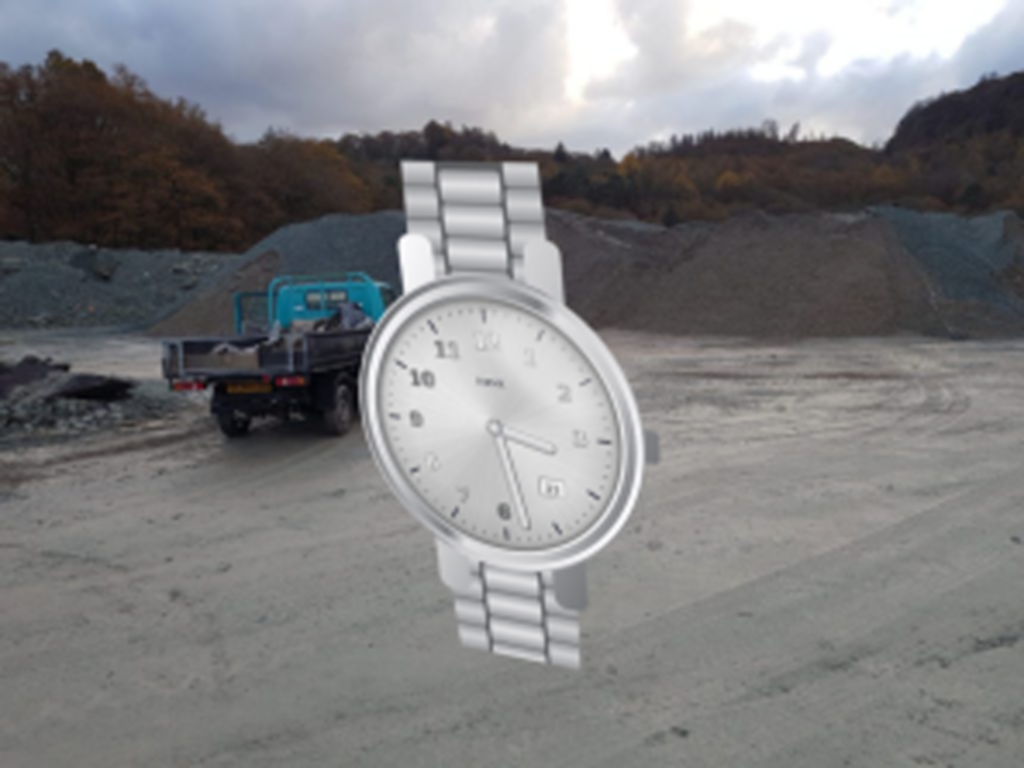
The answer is 3:28
